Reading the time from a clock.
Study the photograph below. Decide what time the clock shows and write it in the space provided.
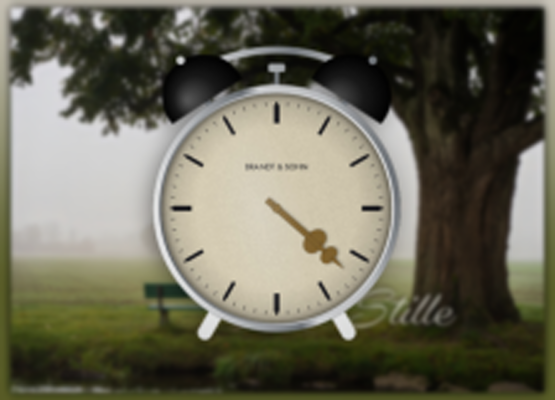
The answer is 4:22
